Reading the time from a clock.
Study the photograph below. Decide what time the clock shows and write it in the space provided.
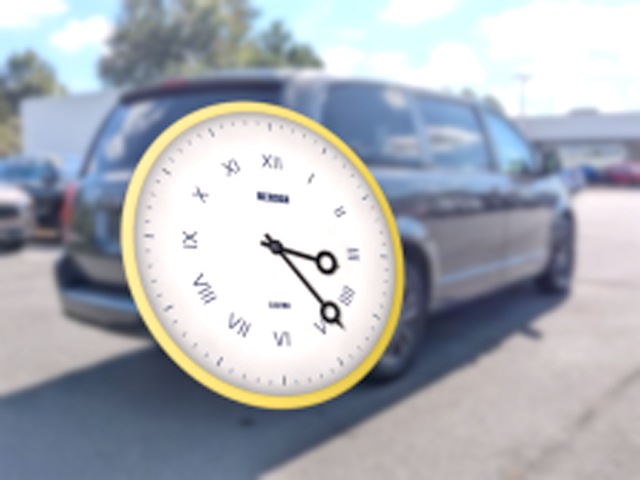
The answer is 3:23
